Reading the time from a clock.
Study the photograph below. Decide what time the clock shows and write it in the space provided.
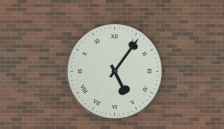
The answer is 5:06
